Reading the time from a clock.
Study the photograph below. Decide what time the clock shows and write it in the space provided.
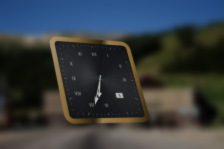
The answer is 6:34
